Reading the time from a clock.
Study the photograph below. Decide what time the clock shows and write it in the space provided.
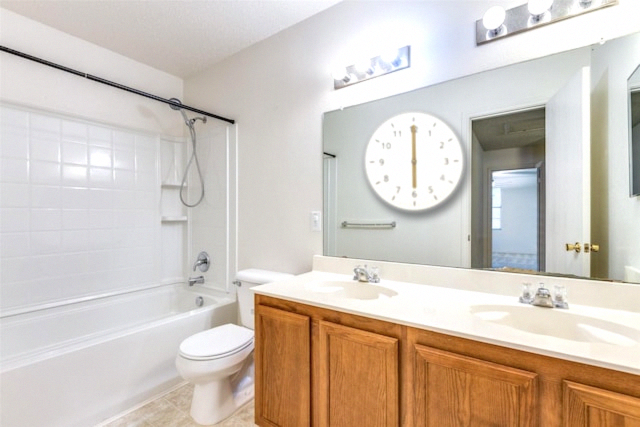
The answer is 6:00
